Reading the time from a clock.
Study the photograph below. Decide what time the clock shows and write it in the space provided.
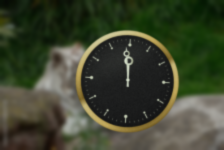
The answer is 11:59
